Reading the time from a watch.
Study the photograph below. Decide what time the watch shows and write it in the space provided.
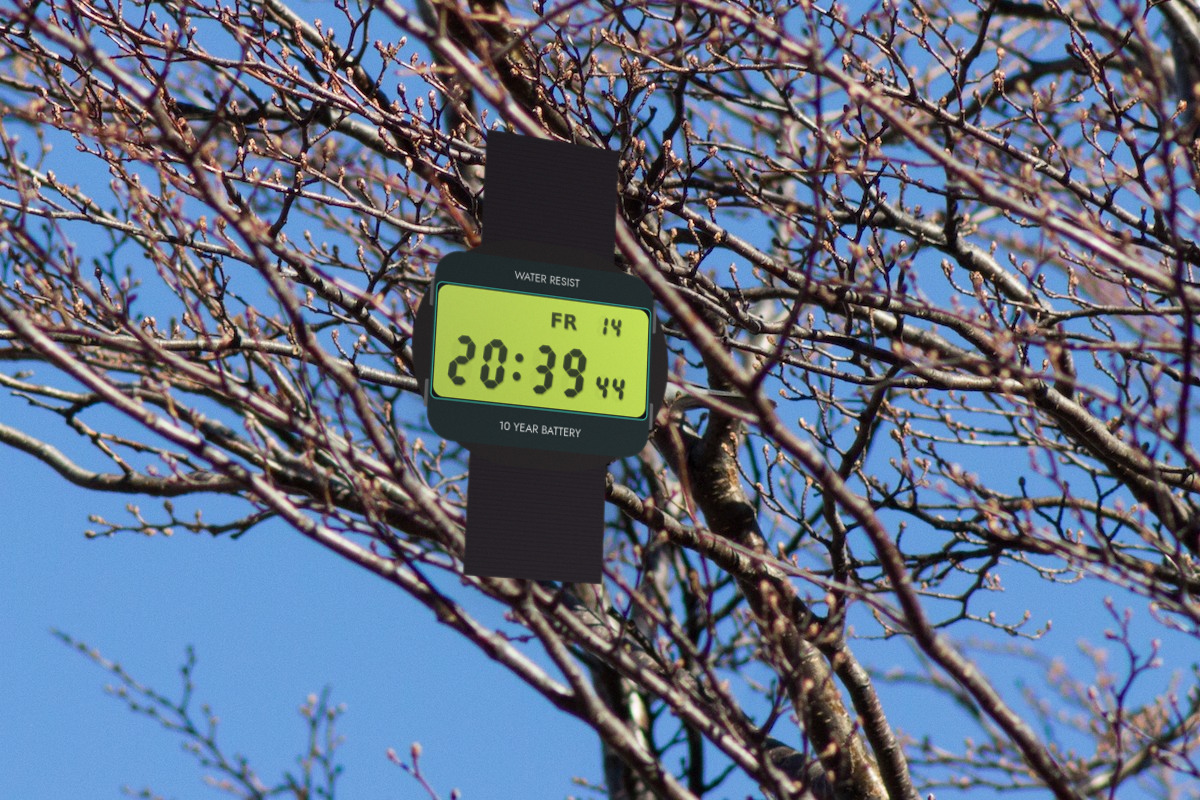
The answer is 20:39:44
